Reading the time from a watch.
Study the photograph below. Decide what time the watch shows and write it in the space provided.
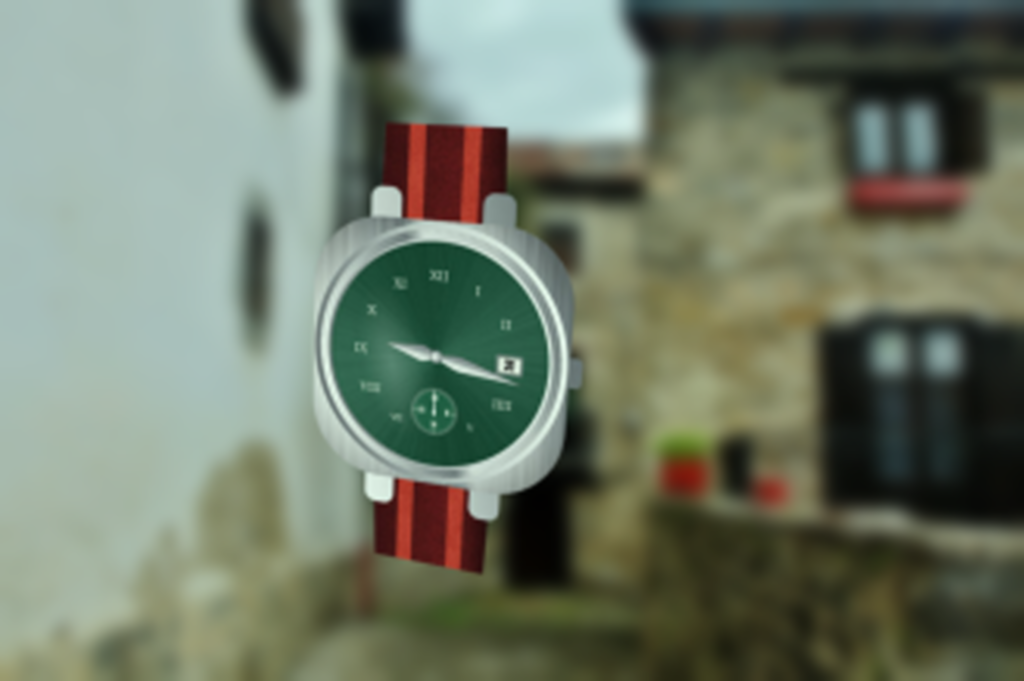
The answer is 9:17
